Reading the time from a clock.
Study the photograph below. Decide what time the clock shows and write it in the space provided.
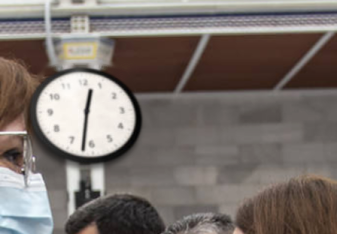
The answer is 12:32
